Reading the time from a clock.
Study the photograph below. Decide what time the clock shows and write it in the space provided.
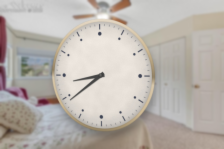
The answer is 8:39
